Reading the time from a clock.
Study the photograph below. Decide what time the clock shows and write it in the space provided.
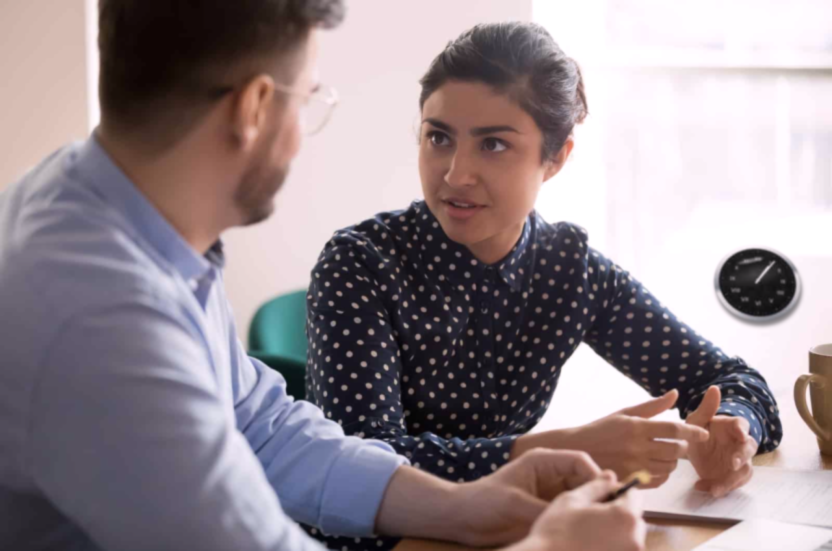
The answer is 1:06
